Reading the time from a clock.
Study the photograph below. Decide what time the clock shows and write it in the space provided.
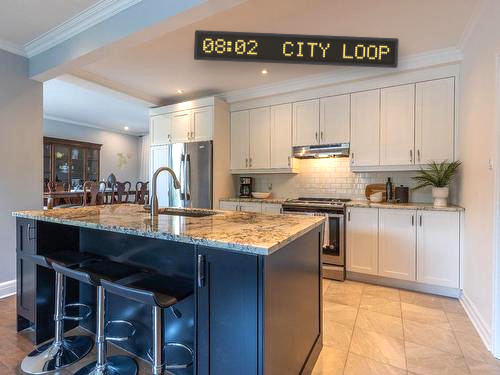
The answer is 8:02
